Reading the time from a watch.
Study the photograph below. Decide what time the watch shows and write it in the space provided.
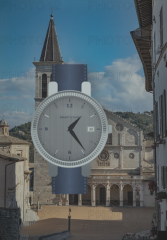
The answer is 1:24
